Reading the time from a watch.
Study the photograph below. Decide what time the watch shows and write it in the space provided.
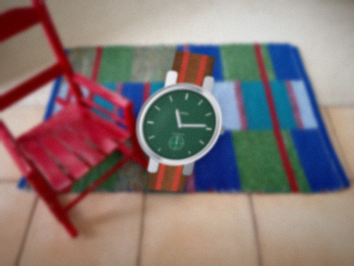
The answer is 11:14
